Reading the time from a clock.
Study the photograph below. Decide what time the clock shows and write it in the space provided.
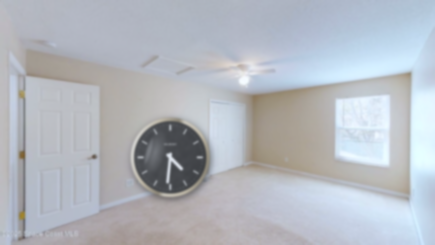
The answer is 4:31
